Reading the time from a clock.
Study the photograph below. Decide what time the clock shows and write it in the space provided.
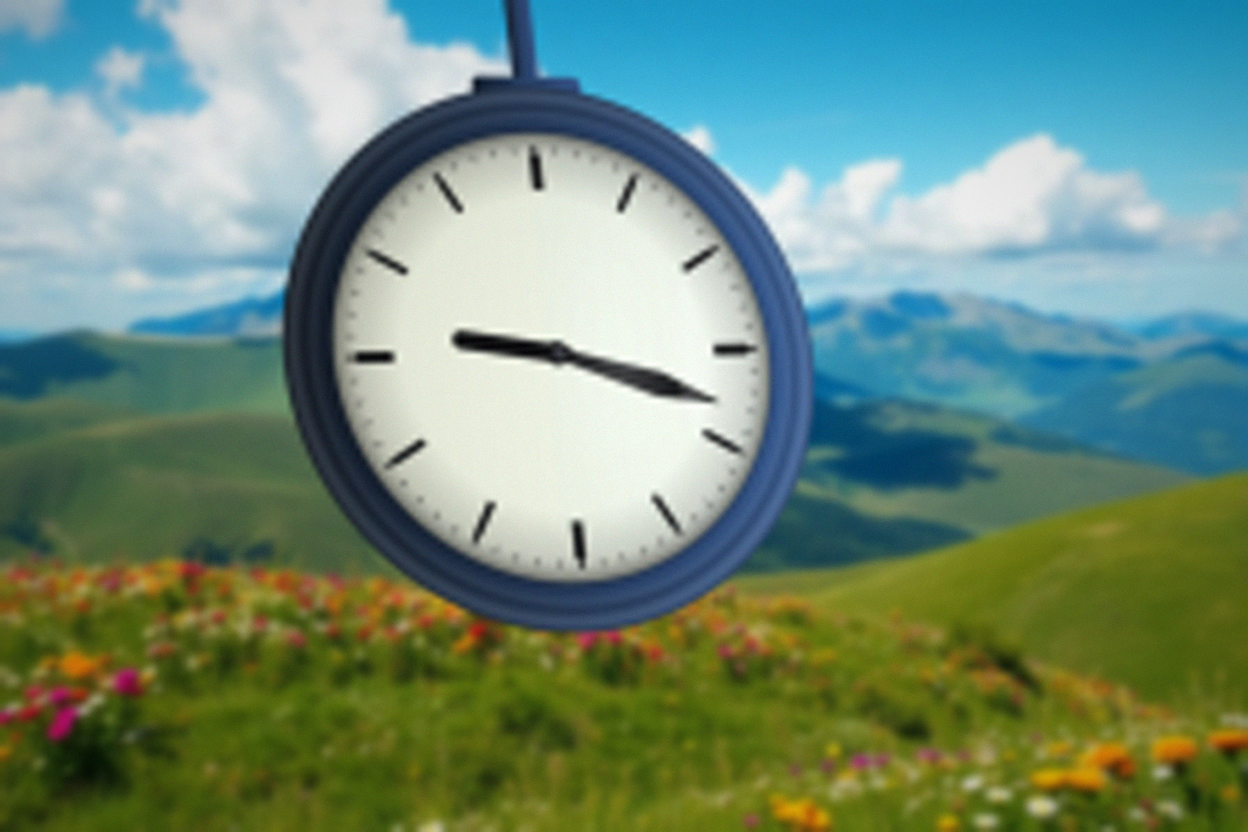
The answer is 9:18
